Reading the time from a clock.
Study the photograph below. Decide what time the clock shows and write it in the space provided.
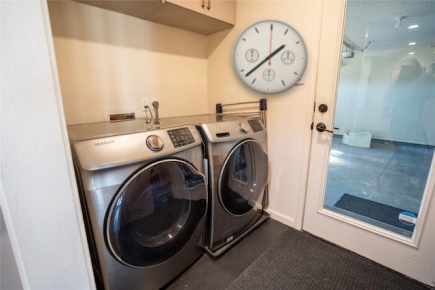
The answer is 1:38
